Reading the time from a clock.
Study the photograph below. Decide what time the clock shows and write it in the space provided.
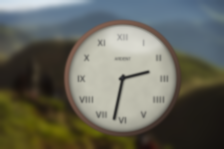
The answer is 2:32
